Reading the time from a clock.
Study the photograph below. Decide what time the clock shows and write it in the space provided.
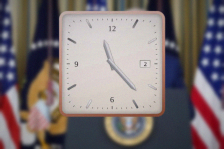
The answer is 11:23
